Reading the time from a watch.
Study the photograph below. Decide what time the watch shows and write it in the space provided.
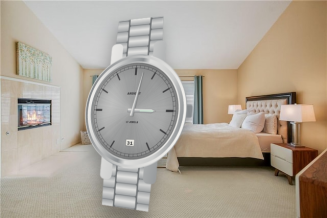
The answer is 3:02
